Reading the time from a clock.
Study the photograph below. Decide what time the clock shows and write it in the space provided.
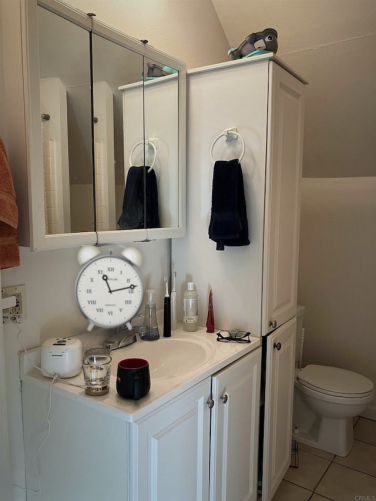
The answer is 11:13
